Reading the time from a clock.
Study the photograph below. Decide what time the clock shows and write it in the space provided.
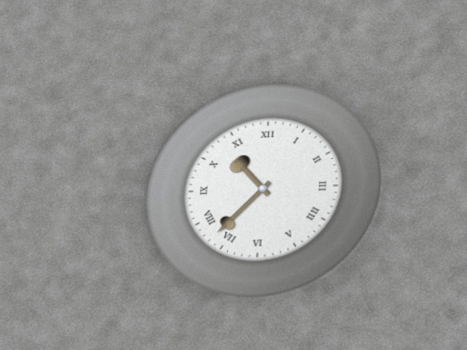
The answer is 10:37
